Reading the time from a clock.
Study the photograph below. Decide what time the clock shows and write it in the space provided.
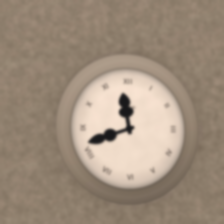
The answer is 11:42
